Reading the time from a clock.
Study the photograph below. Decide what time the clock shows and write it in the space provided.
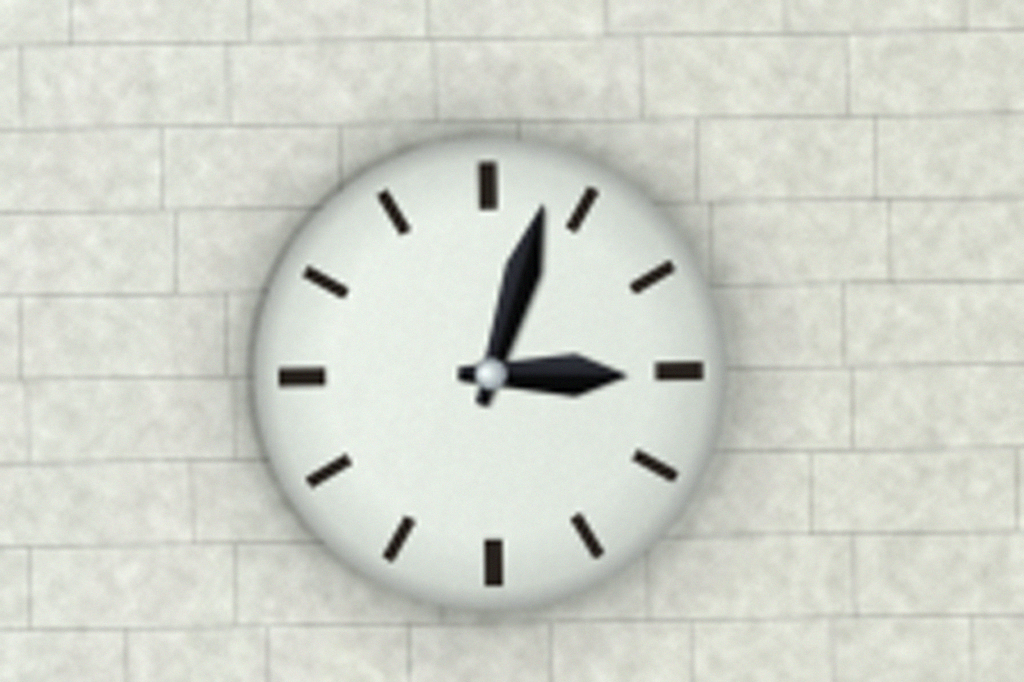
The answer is 3:03
